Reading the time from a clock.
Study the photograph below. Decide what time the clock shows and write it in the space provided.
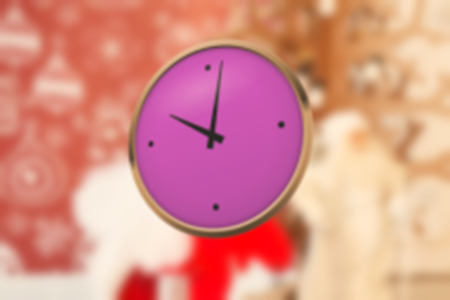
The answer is 10:02
